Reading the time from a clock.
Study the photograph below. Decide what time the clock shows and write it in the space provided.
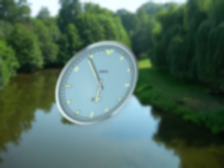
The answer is 5:54
